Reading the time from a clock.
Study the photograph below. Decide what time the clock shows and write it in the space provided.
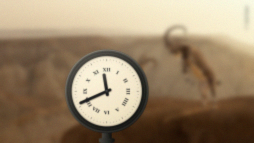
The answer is 11:41
